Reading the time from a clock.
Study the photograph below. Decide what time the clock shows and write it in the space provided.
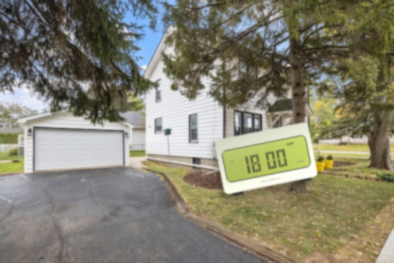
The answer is 18:00
